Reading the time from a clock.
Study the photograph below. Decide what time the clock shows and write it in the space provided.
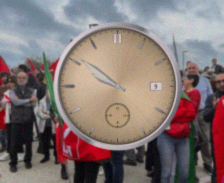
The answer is 9:51
